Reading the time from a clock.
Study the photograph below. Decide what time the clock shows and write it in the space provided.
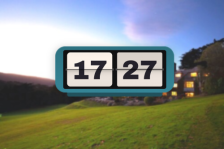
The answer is 17:27
